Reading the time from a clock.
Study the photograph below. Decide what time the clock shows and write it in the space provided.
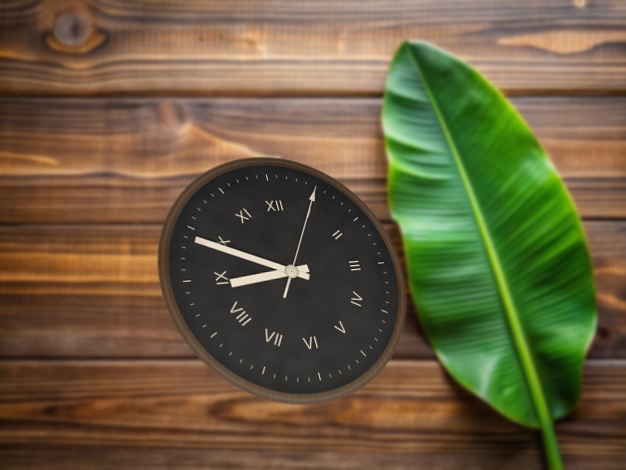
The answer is 8:49:05
